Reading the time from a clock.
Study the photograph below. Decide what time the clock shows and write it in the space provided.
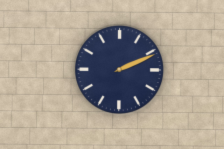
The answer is 2:11
